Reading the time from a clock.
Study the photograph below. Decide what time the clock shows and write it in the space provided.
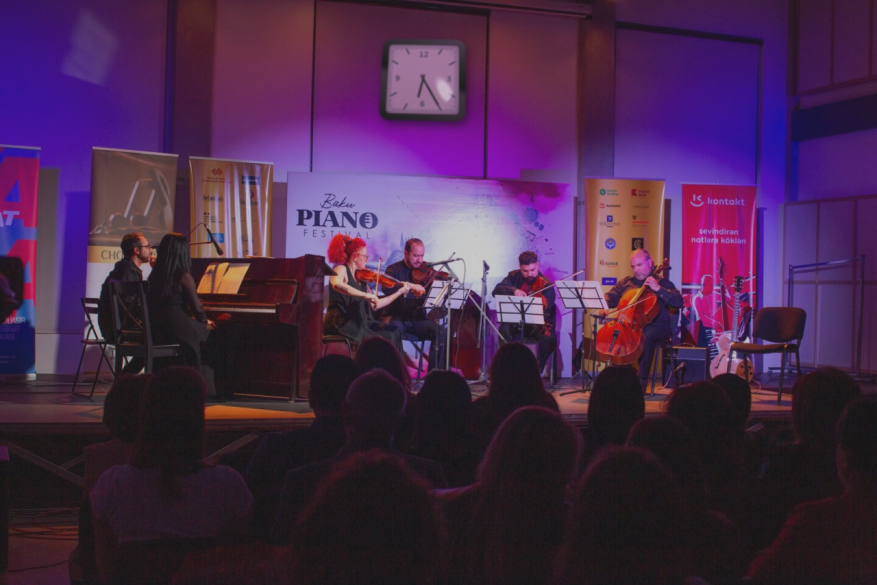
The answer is 6:25
